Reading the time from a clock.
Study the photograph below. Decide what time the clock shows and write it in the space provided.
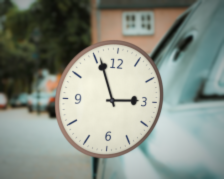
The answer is 2:56
